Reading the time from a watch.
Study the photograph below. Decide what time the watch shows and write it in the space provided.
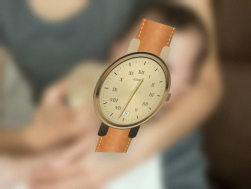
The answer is 12:32
